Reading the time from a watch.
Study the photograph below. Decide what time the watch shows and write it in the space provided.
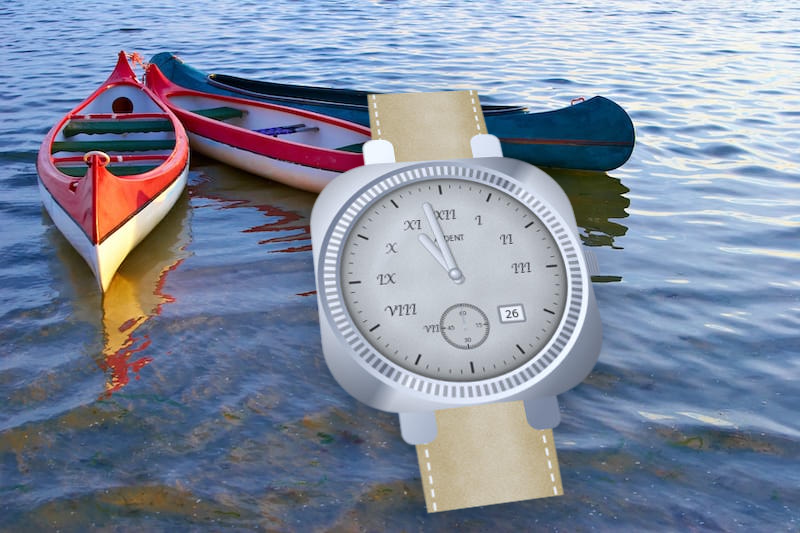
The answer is 10:58
